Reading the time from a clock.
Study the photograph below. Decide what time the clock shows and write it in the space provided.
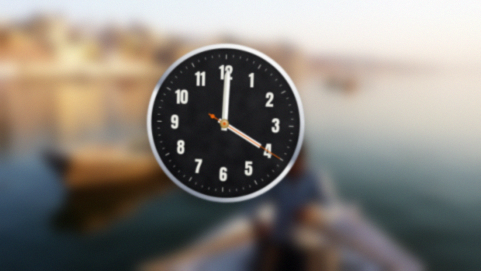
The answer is 4:00:20
